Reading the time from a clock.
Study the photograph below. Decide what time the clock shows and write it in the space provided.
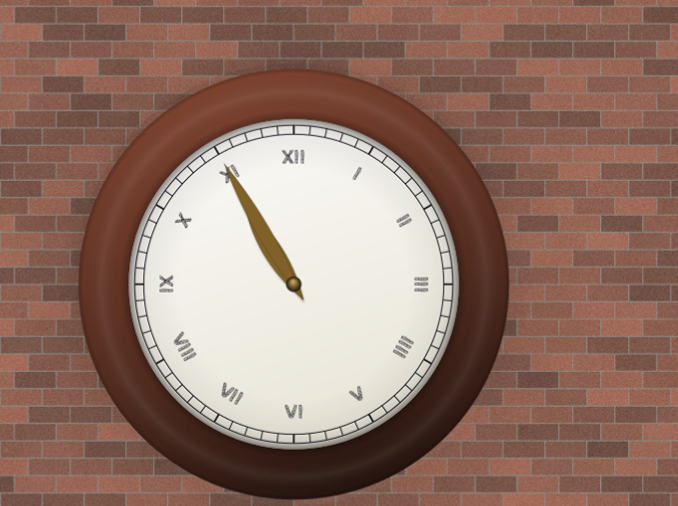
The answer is 10:55
